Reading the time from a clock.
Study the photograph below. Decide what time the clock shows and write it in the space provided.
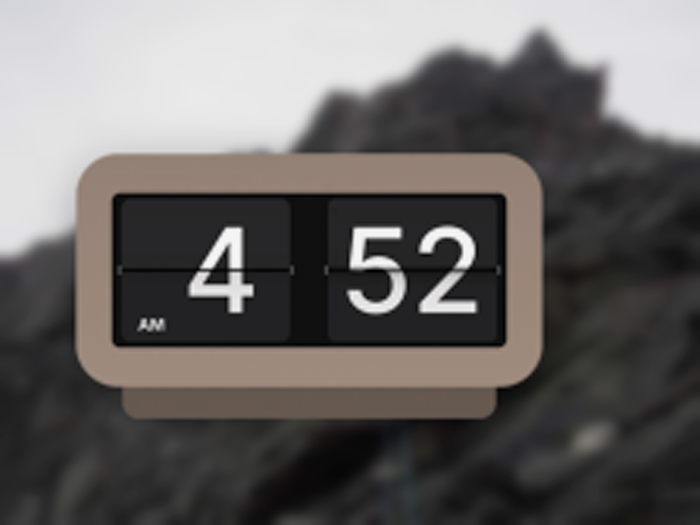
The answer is 4:52
